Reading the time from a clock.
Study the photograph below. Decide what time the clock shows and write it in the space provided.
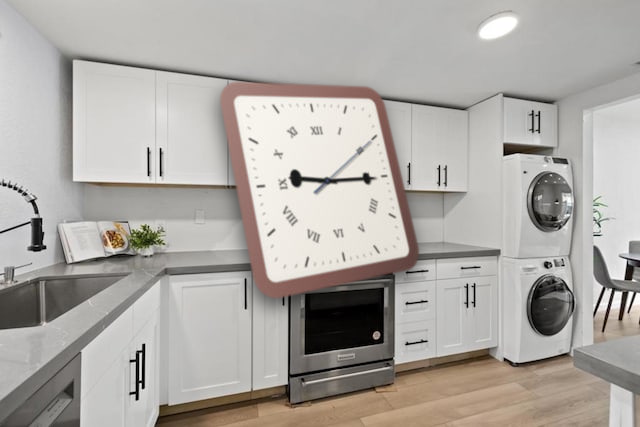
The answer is 9:15:10
